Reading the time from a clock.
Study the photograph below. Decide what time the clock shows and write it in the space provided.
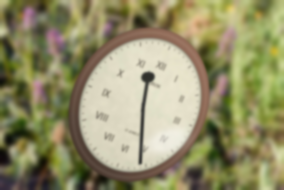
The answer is 11:26
